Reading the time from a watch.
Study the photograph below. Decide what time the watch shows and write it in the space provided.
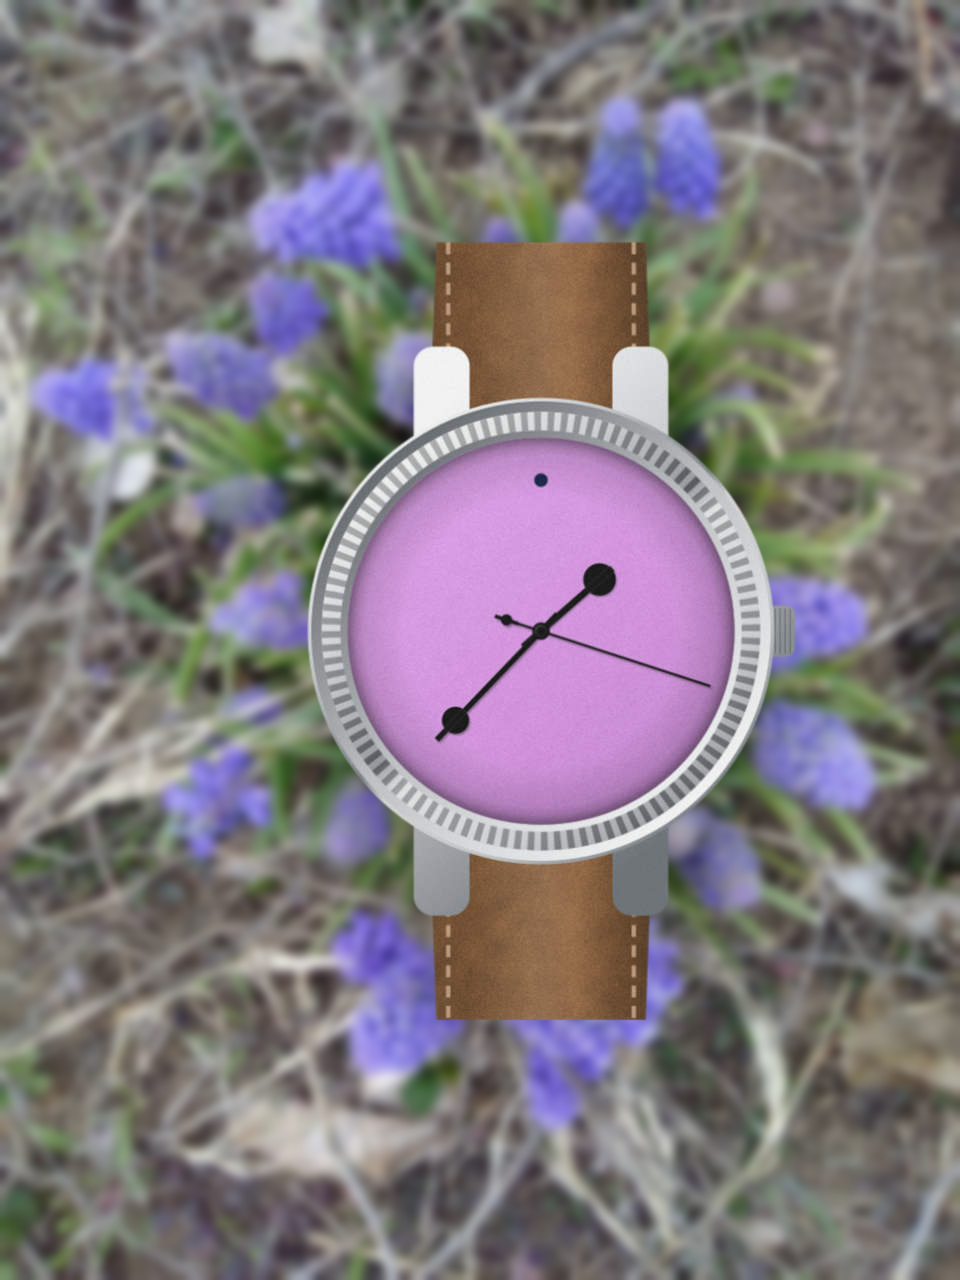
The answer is 1:37:18
